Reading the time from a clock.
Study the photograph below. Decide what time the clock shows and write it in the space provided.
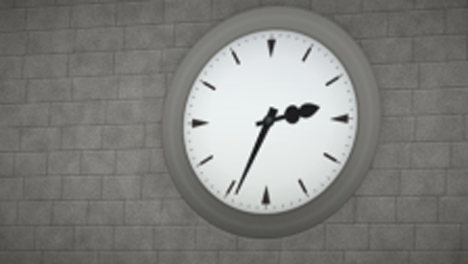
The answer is 2:34
